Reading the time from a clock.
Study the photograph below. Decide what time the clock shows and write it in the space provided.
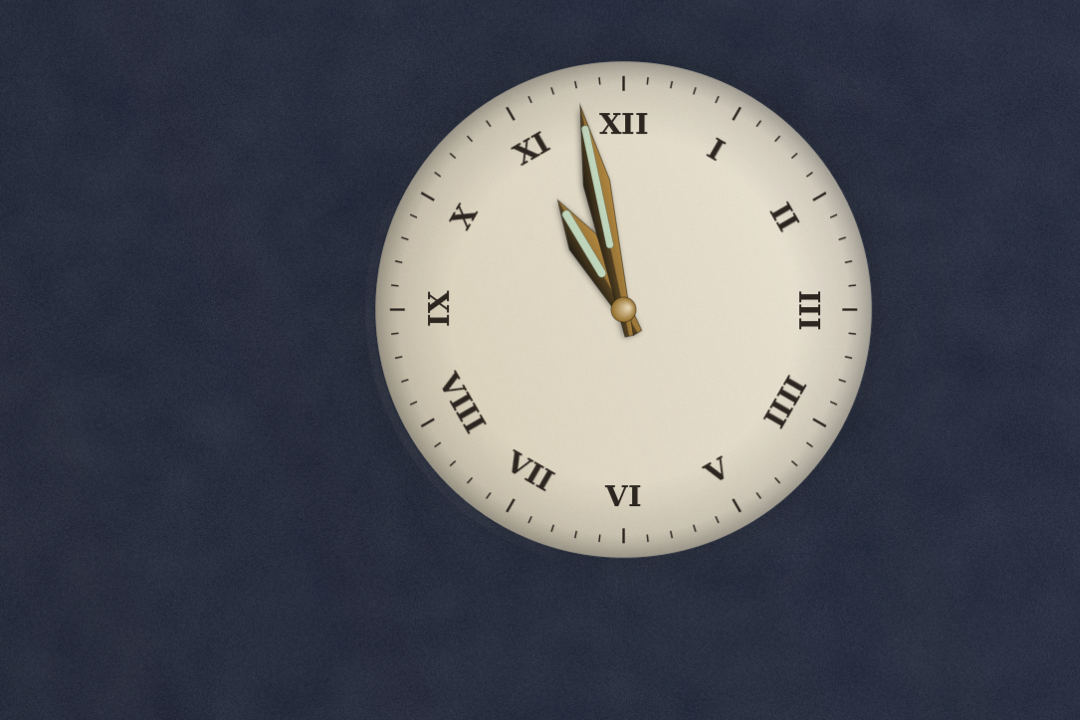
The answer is 10:58
